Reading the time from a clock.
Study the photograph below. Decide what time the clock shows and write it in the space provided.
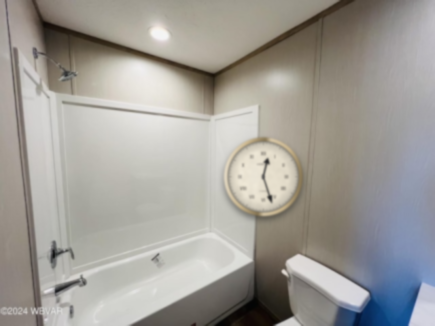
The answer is 12:27
